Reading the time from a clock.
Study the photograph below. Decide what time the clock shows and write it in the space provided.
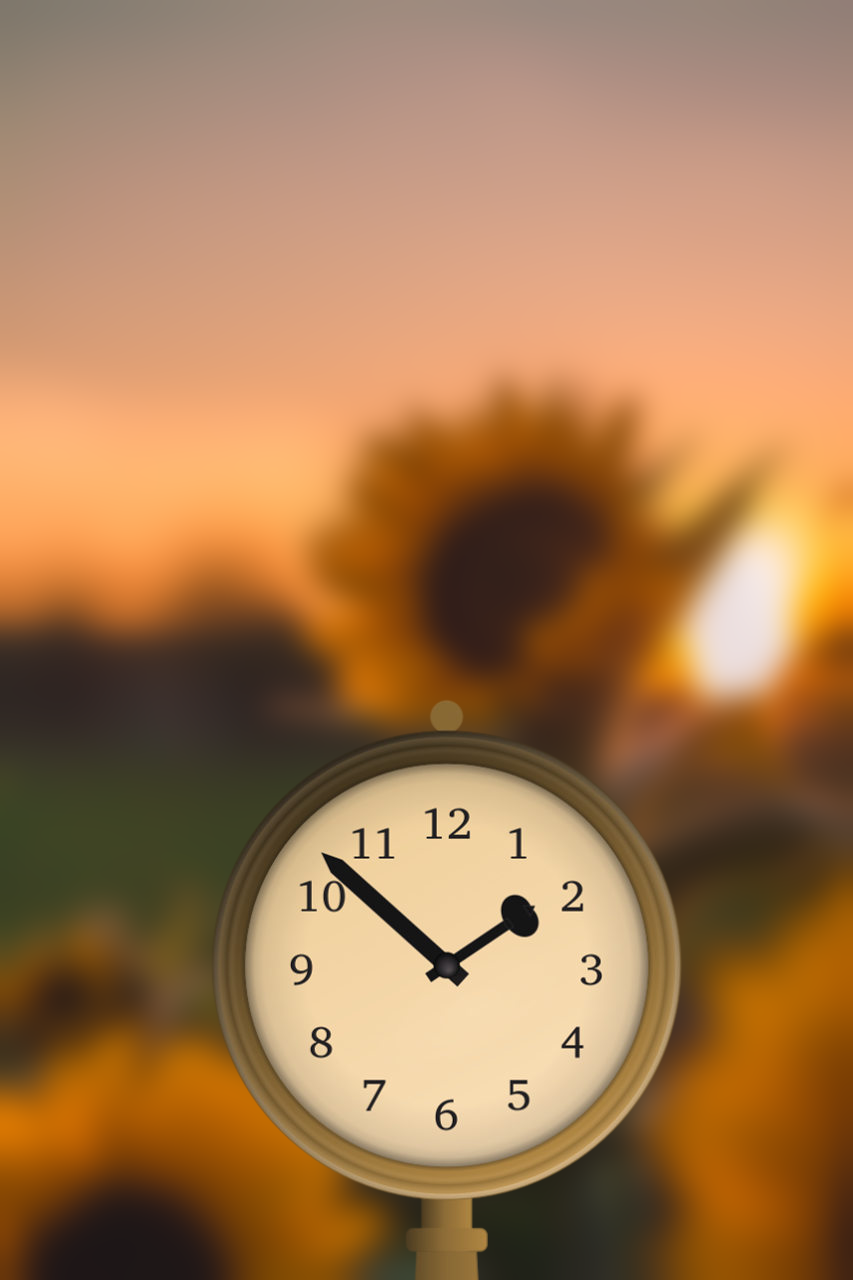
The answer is 1:52
